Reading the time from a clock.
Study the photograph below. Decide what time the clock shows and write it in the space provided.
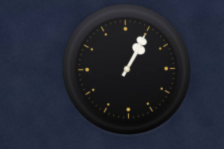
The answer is 1:05
